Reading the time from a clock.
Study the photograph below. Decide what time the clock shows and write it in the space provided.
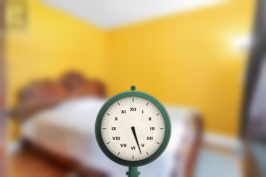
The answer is 5:27
